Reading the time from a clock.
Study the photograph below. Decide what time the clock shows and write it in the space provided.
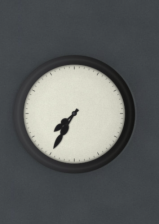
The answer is 7:35
